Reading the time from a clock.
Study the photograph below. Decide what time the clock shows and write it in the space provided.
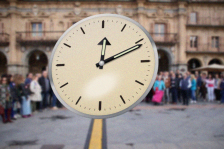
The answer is 12:11
